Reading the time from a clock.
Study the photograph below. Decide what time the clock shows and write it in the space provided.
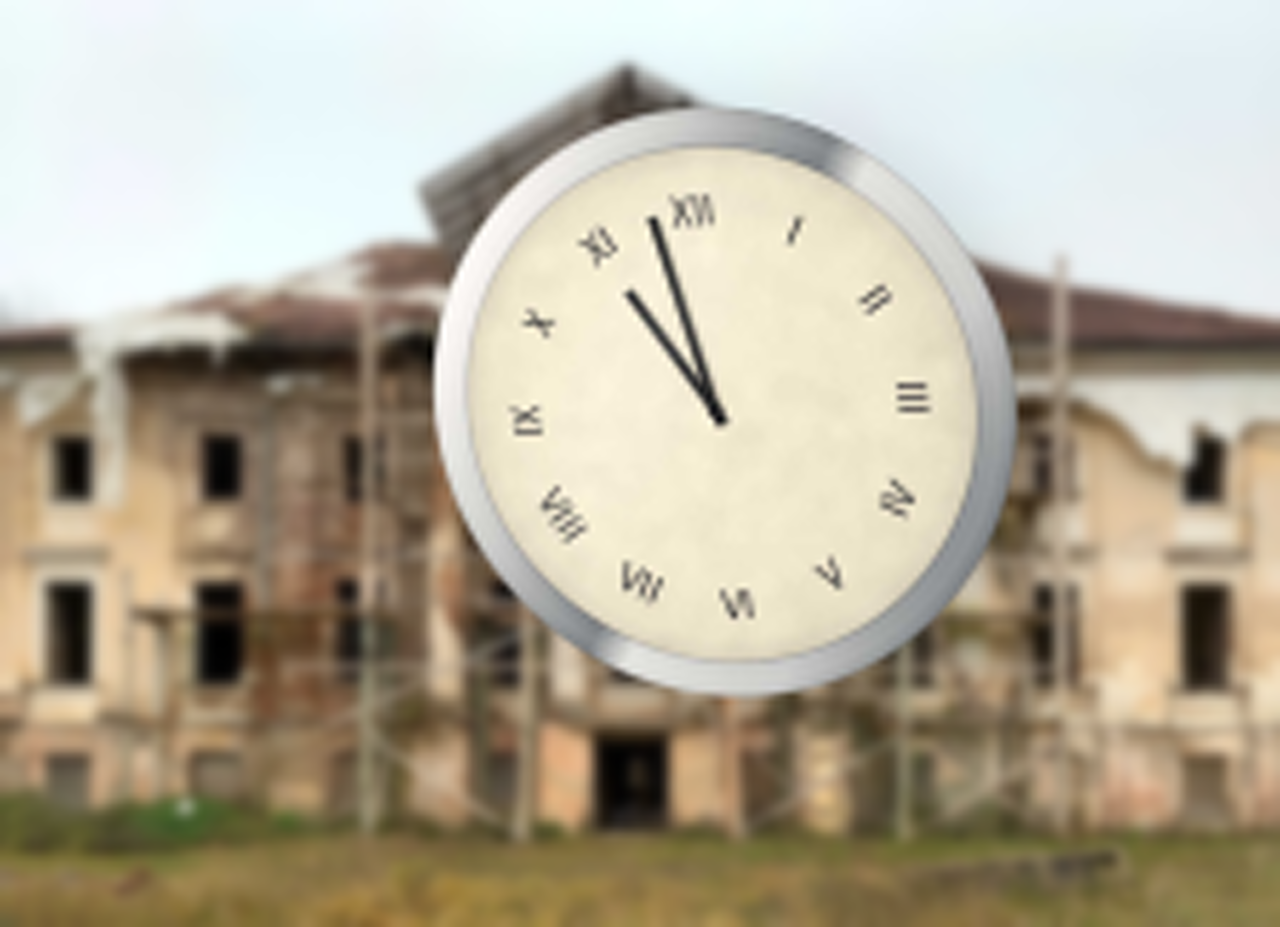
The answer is 10:58
